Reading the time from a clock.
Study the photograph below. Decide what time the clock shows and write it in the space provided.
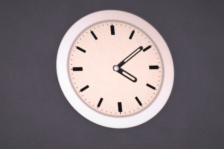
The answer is 4:09
